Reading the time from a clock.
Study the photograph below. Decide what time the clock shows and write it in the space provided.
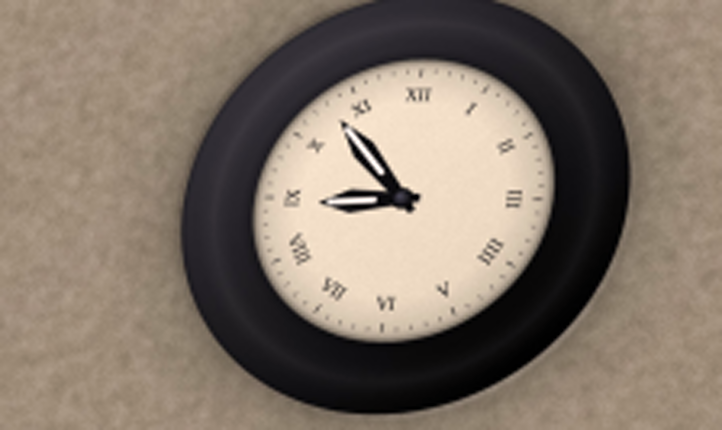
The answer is 8:53
